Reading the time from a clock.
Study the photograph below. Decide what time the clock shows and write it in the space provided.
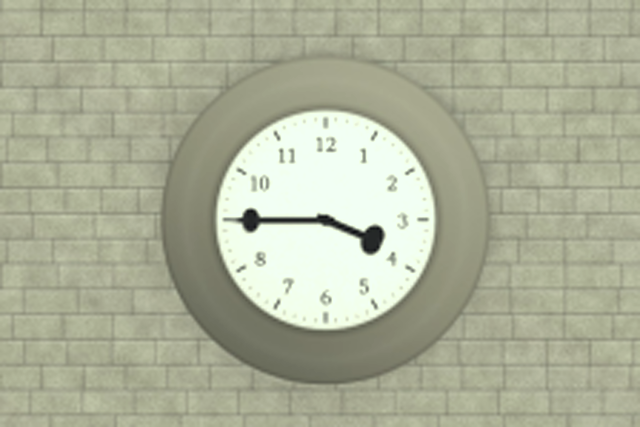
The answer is 3:45
